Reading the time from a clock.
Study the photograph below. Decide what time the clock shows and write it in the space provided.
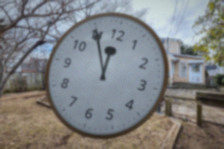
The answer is 11:55
